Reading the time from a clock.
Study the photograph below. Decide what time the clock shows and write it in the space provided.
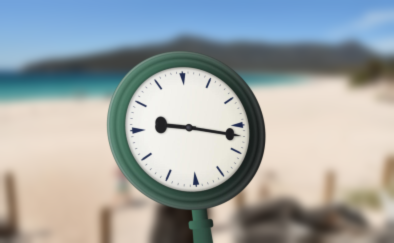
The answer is 9:17
